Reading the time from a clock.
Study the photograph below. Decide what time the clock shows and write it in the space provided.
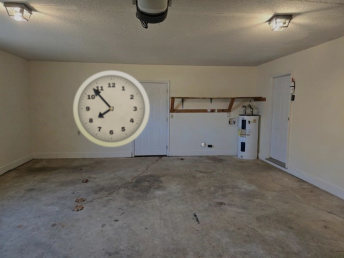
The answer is 7:53
